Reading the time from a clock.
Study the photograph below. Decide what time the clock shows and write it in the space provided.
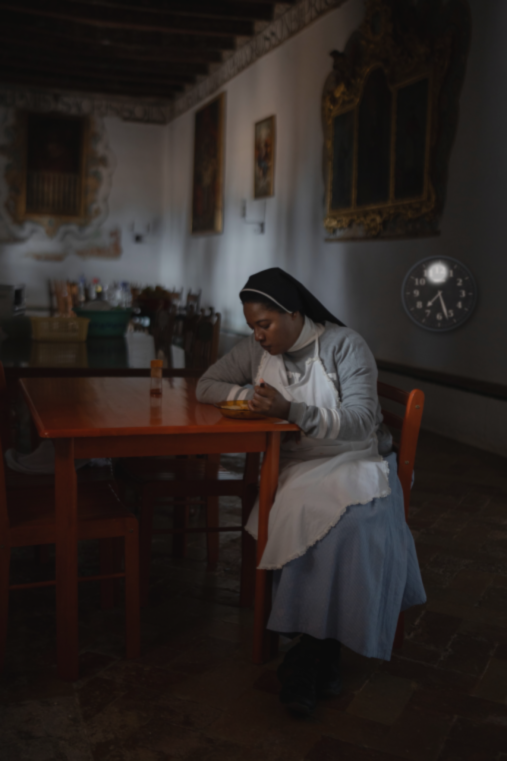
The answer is 7:27
